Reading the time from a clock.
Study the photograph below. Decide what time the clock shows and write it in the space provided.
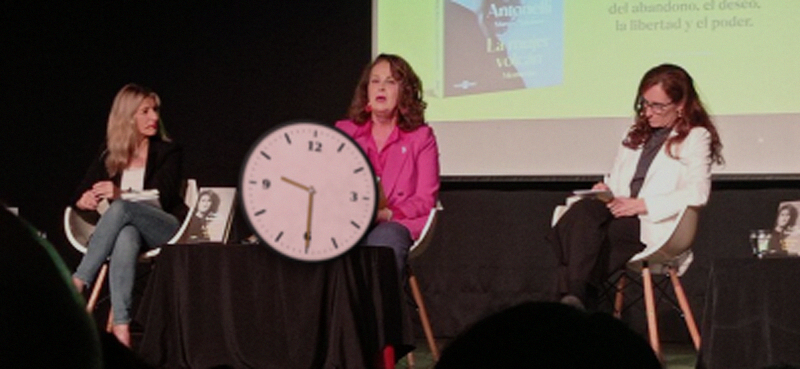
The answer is 9:30
